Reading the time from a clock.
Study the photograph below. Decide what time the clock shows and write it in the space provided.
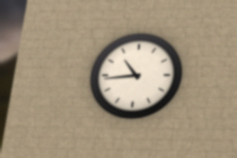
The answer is 10:44
